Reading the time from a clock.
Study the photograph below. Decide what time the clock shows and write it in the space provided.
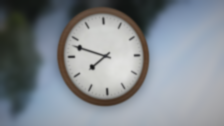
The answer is 7:48
